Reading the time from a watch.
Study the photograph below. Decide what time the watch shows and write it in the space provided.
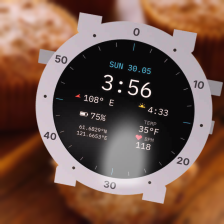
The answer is 3:56
